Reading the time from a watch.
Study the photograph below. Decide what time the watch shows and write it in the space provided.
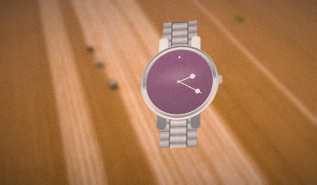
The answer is 2:20
